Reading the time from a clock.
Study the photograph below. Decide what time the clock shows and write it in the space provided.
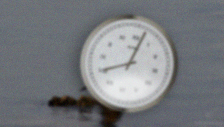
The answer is 8:02
